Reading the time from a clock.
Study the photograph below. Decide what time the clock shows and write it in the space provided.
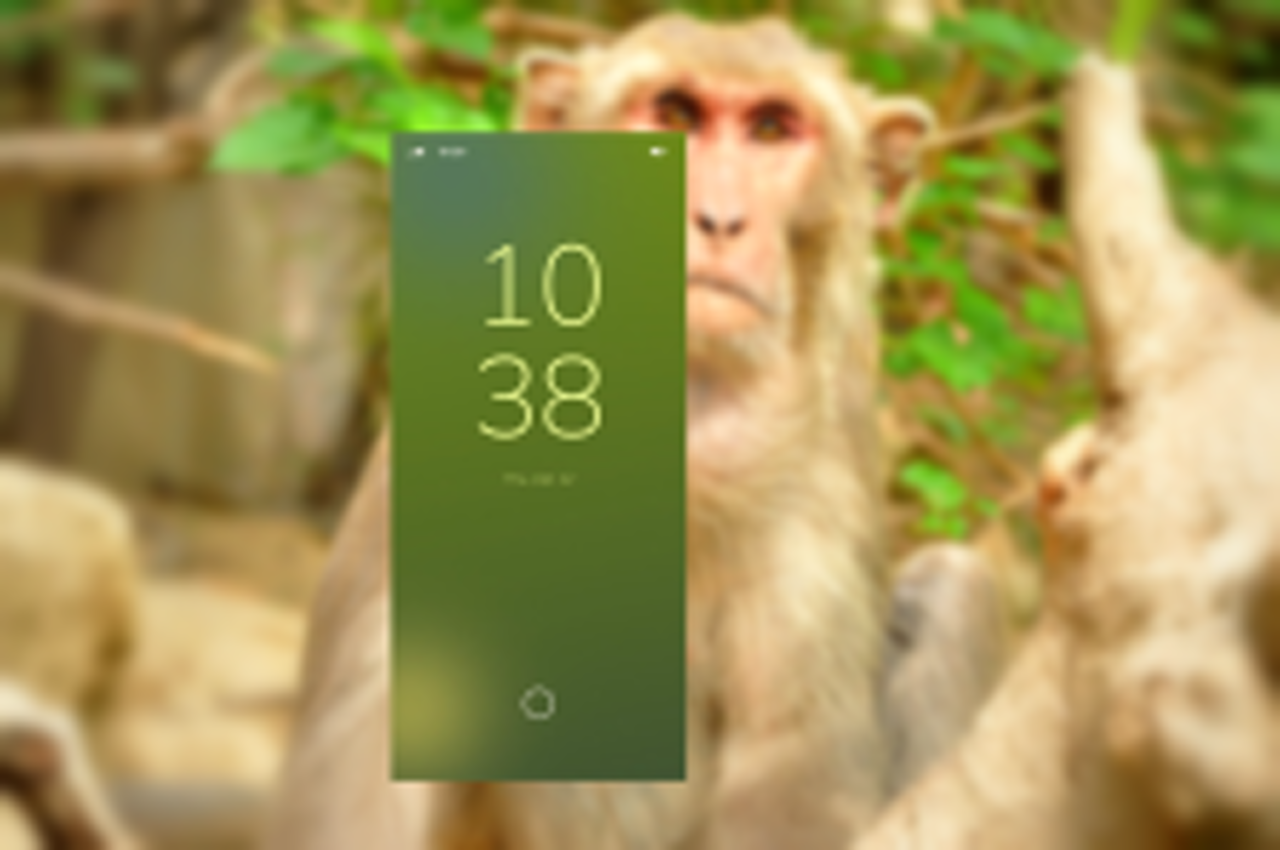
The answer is 10:38
